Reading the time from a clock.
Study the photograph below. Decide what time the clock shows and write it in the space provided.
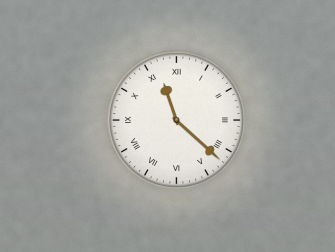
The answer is 11:22
